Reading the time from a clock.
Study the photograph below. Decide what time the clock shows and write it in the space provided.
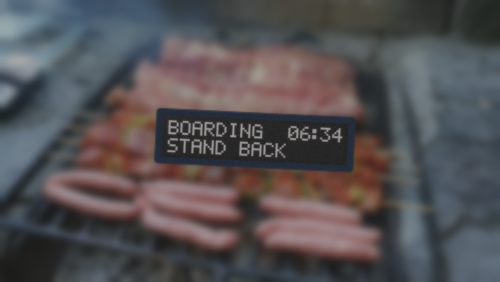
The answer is 6:34
